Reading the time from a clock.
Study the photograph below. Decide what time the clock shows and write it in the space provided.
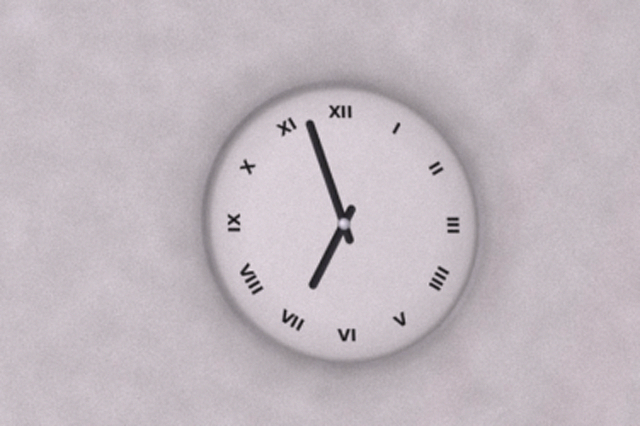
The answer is 6:57
